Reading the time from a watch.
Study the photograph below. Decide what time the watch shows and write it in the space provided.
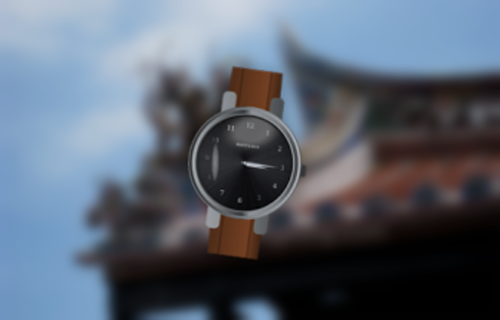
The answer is 3:15
